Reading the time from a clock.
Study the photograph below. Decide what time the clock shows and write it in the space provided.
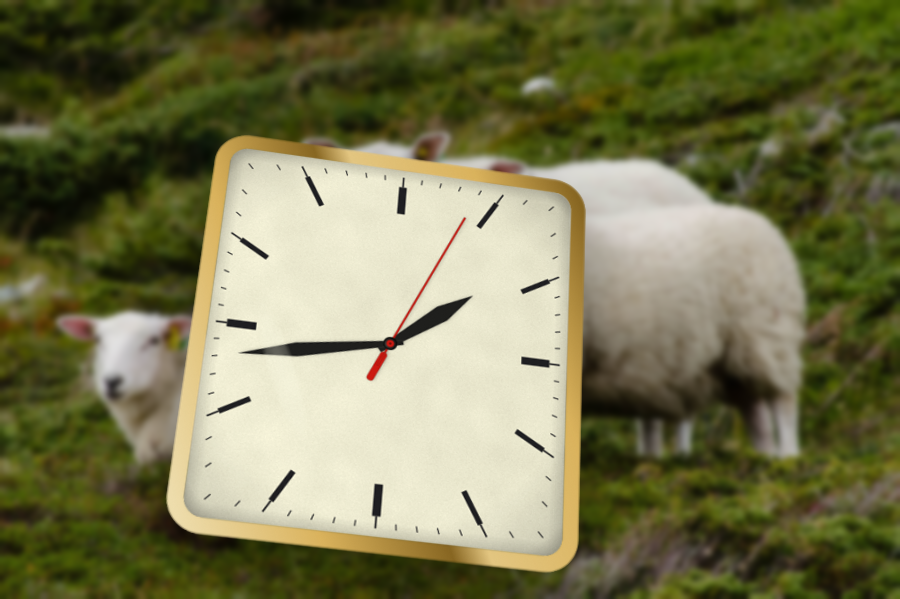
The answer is 1:43:04
